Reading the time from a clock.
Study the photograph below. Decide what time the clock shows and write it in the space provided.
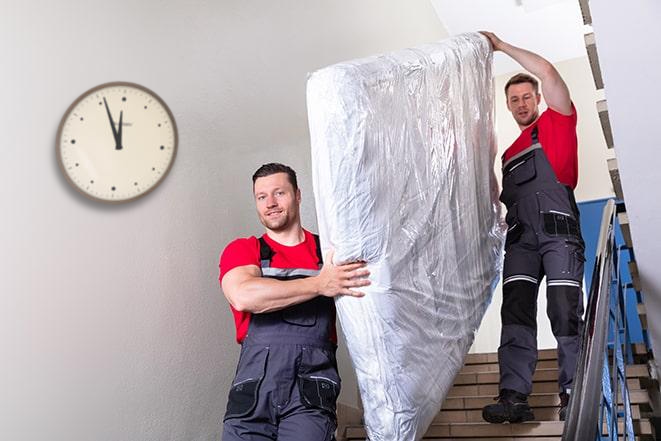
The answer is 11:56
